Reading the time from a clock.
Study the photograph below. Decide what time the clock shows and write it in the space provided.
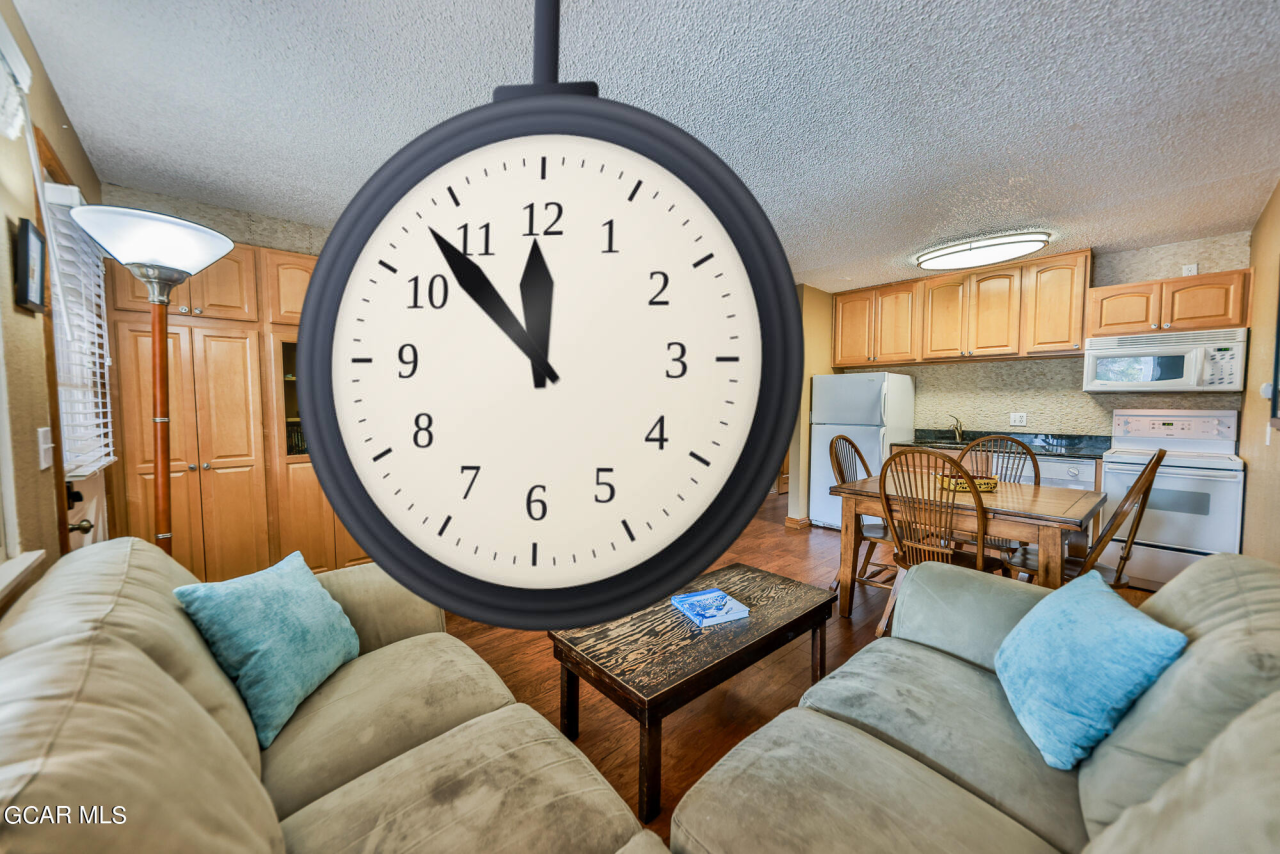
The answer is 11:53
